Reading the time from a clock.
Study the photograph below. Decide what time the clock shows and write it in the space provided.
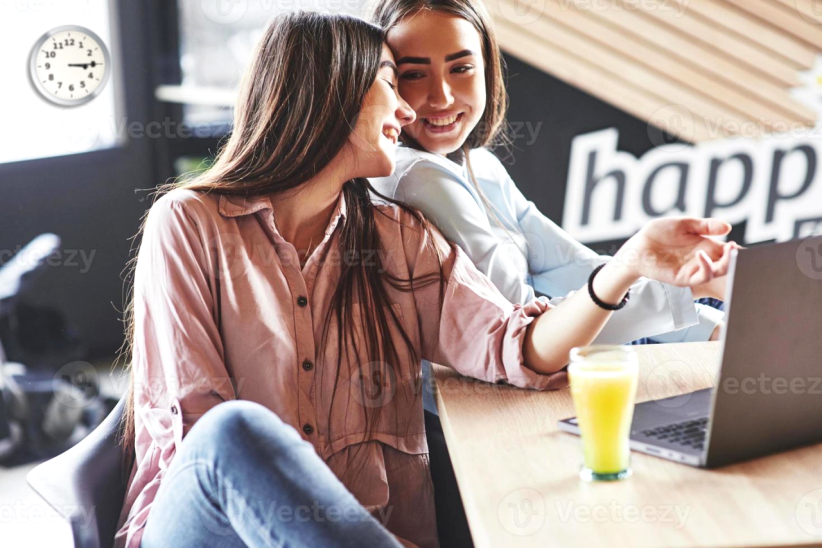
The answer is 3:15
